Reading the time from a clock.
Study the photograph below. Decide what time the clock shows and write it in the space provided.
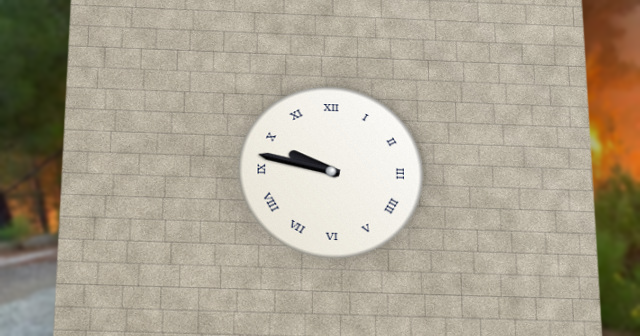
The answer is 9:47
